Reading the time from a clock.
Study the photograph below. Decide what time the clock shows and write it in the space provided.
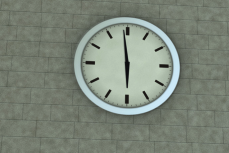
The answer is 5:59
